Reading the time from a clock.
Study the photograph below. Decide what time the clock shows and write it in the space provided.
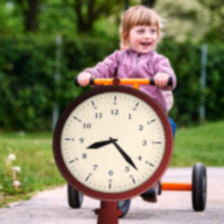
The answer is 8:23
